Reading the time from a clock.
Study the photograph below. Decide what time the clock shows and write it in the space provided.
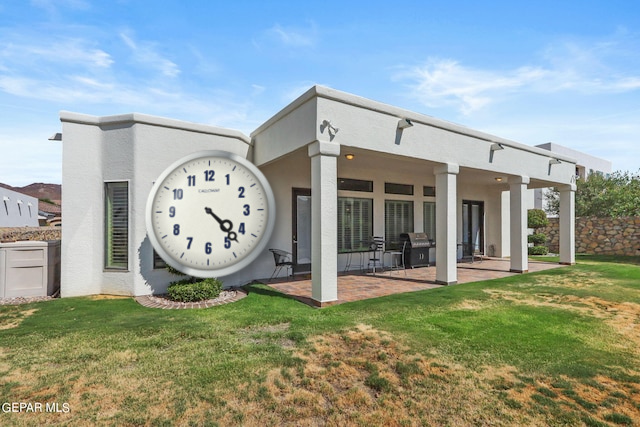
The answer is 4:23
